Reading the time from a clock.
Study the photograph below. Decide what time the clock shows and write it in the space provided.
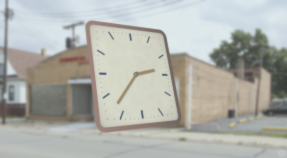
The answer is 2:37
